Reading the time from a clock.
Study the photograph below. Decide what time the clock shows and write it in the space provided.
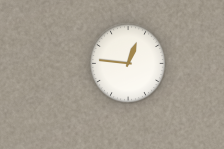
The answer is 12:46
